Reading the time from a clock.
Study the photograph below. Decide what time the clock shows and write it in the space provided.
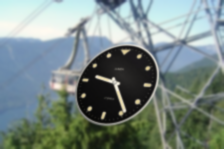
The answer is 9:24
